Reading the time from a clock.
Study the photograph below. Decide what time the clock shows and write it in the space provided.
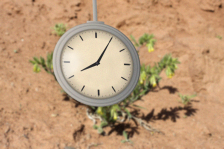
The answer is 8:05
